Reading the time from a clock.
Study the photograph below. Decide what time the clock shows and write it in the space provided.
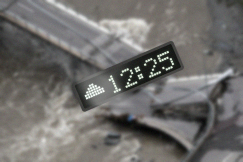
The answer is 12:25
